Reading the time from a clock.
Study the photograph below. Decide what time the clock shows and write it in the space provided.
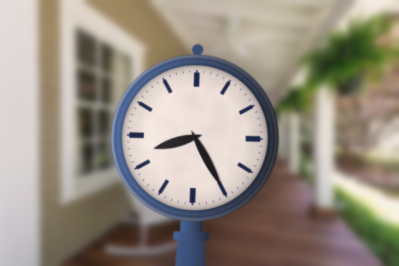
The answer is 8:25
